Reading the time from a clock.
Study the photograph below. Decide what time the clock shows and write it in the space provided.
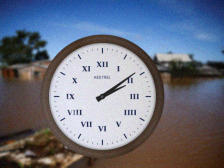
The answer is 2:09
